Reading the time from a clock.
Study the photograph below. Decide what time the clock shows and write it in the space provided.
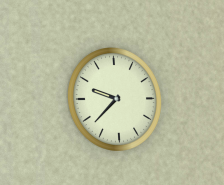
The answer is 9:38
